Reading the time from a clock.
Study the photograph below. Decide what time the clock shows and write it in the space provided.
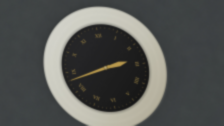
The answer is 2:43
